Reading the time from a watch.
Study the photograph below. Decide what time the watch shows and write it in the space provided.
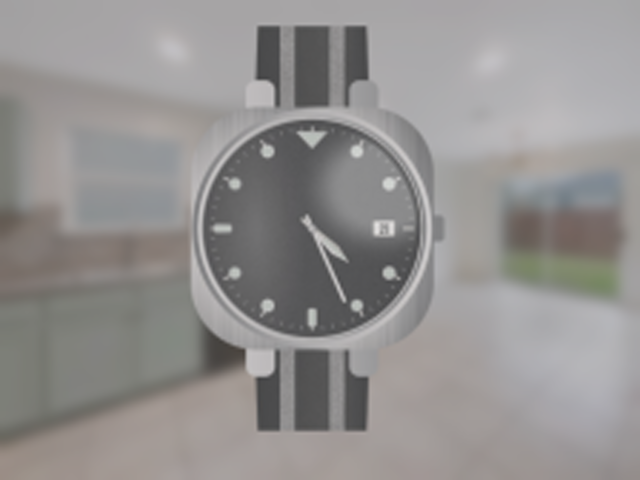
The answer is 4:26
